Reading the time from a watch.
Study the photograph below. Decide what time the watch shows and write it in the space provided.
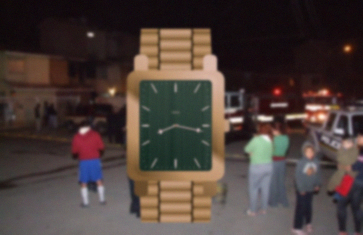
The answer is 8:17
